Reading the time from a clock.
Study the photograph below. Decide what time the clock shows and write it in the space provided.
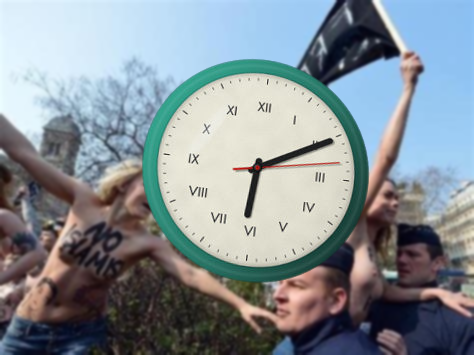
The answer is 6:10:13
